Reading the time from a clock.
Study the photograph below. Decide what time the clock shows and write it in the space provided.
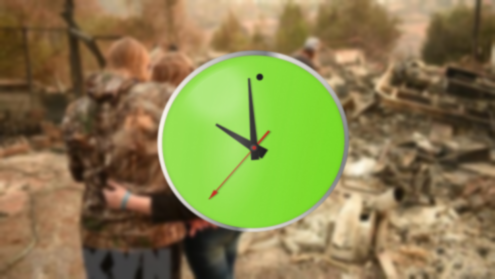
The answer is 9:58:36
